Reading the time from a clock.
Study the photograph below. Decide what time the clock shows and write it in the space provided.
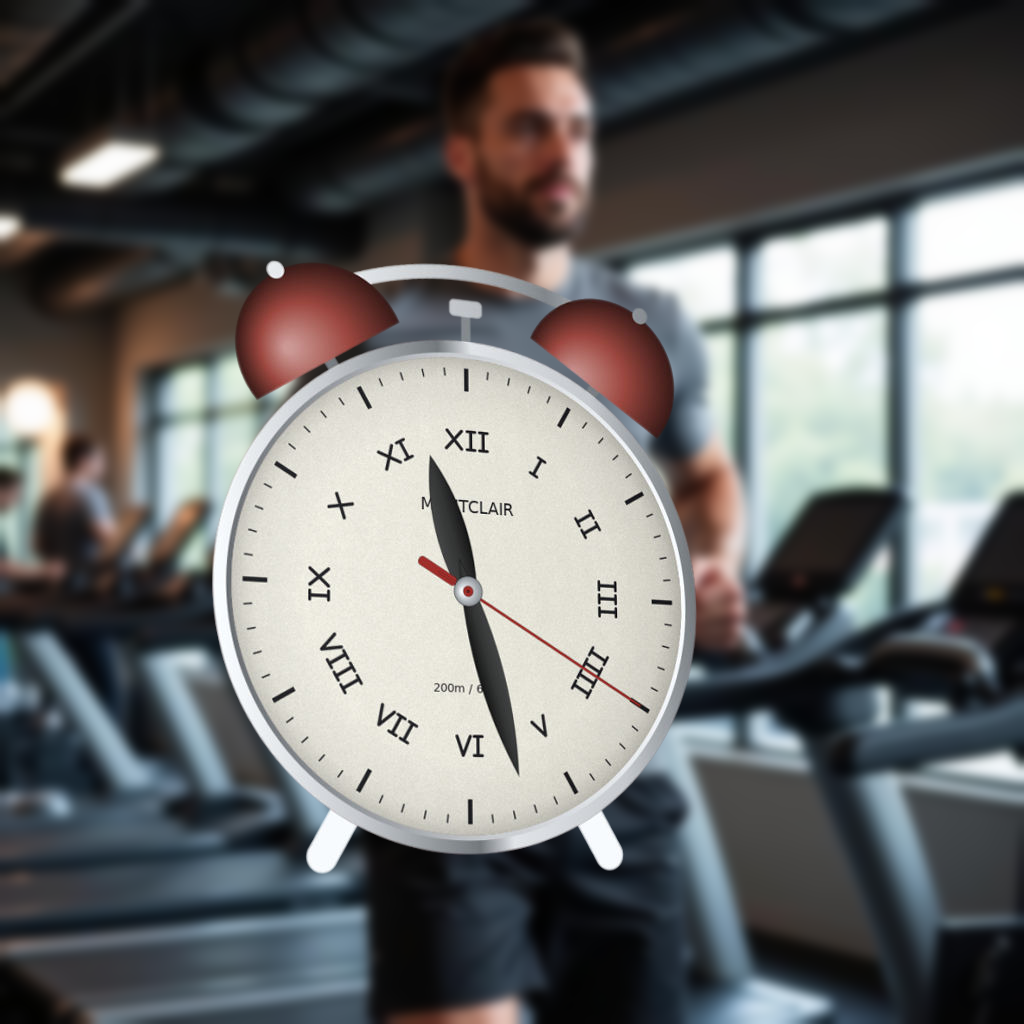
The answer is 11:27:20
